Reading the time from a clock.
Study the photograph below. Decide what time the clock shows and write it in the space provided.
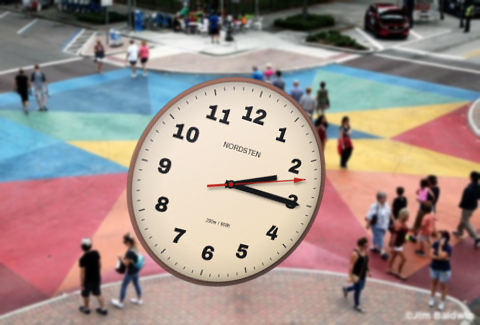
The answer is 2:15:12
